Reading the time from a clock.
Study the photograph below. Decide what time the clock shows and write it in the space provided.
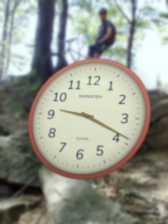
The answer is 9:19
